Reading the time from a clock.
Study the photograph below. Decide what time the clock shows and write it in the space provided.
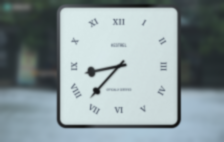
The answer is 8:37
